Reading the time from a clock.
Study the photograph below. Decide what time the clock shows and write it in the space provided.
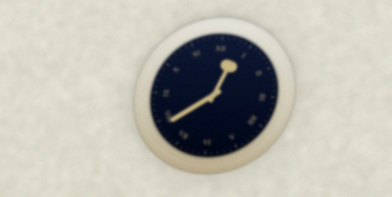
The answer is 12:39
